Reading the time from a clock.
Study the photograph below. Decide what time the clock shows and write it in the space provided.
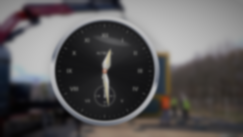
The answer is 12:29
